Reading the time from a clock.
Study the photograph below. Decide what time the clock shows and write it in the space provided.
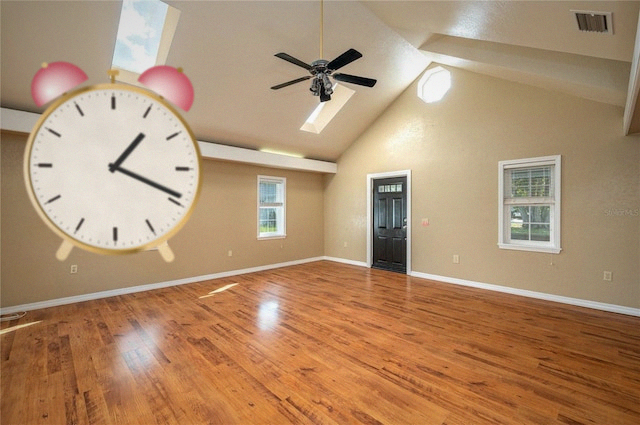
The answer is 1:19
